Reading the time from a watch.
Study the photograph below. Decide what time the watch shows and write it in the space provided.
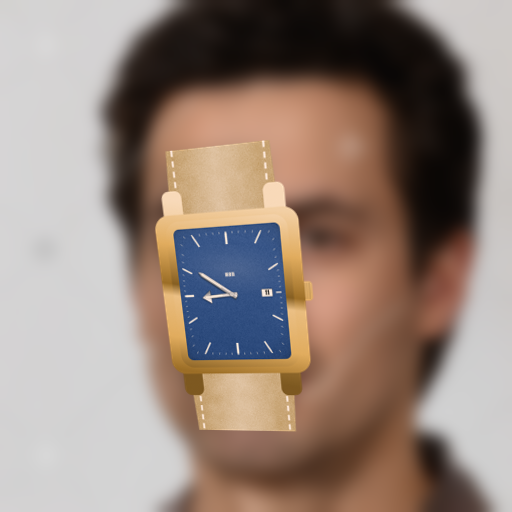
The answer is 8:51
